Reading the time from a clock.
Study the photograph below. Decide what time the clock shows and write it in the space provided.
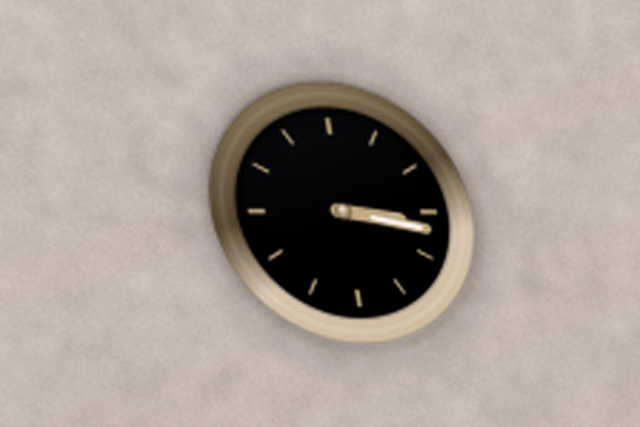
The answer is 3:17
